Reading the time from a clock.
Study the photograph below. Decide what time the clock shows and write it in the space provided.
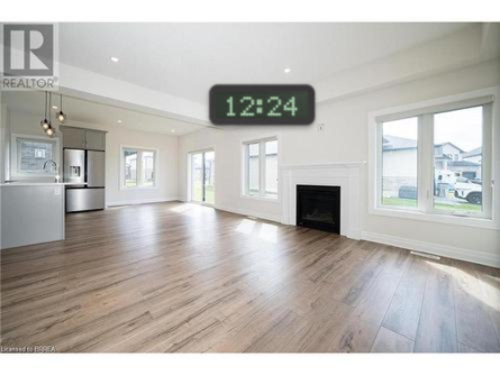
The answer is 12:24
